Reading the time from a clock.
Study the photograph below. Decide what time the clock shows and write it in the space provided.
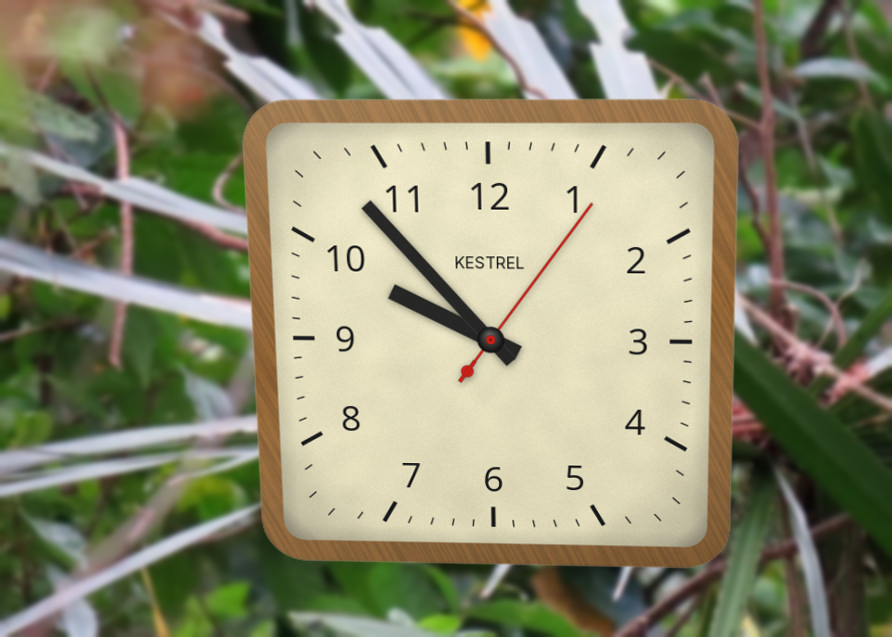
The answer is 9:53:06
